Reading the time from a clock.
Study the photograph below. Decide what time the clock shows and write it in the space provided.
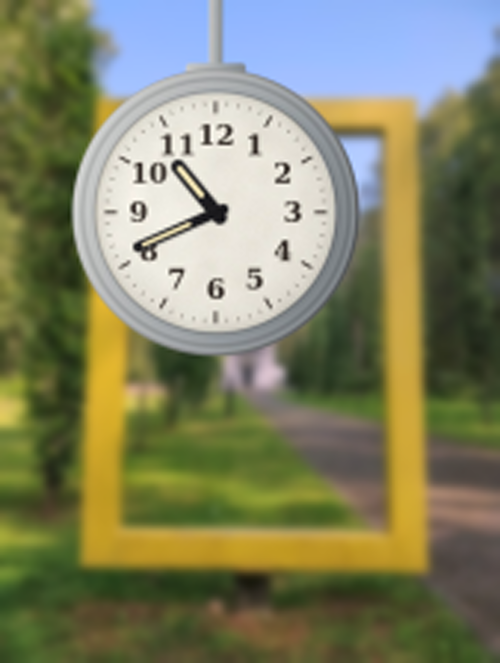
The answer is 10:41
